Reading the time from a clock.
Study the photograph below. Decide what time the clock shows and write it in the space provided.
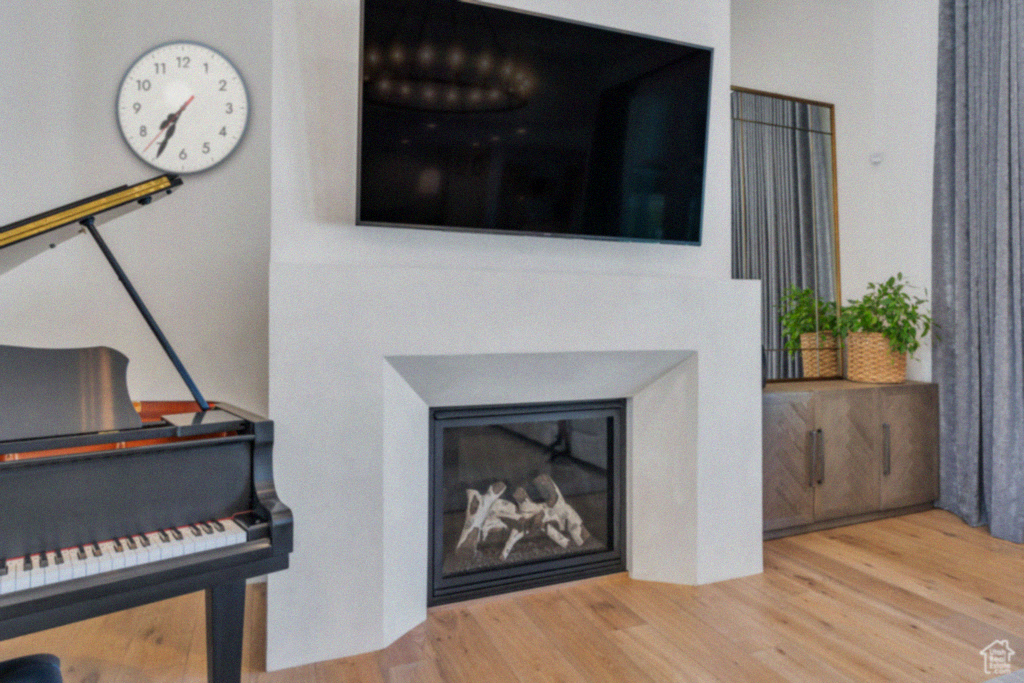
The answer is 7:34:37
